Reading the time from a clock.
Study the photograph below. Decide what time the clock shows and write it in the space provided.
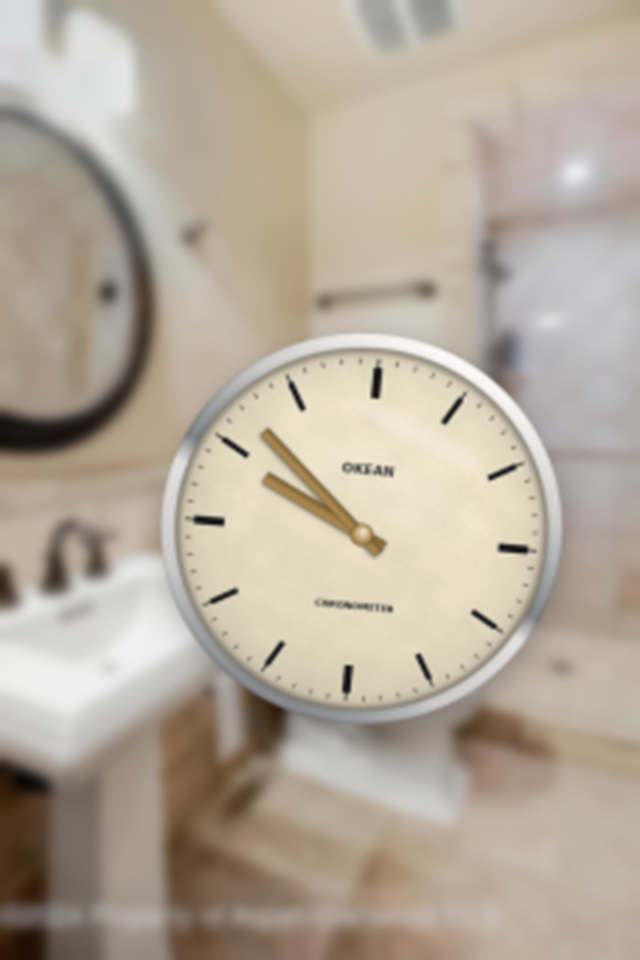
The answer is 9:52
